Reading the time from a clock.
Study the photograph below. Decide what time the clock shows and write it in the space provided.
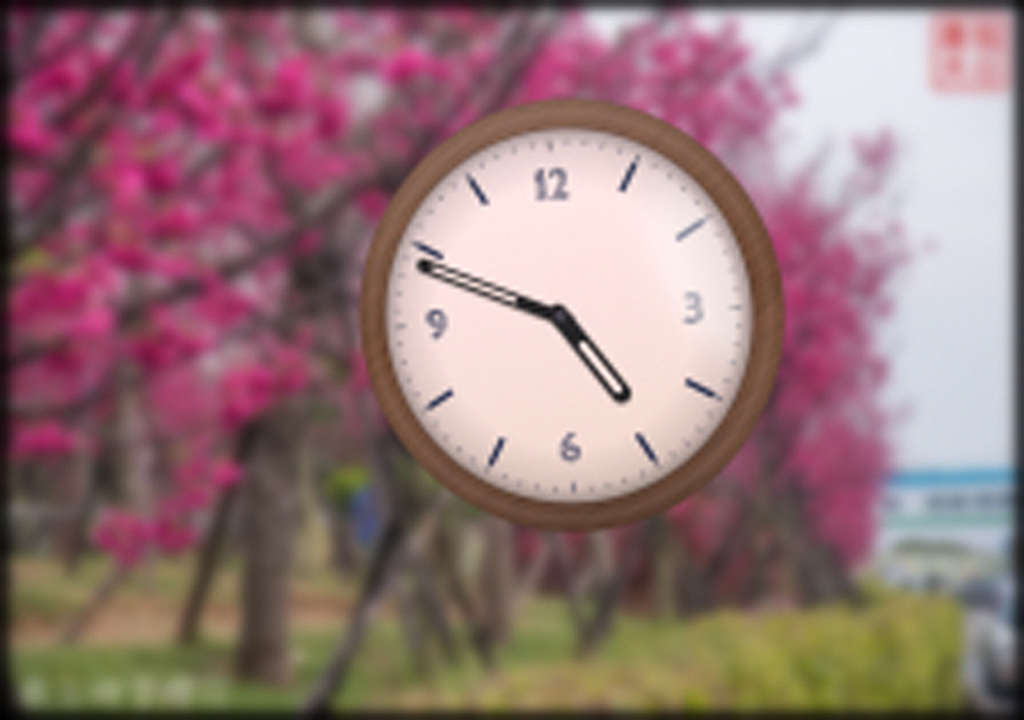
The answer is 4:49
